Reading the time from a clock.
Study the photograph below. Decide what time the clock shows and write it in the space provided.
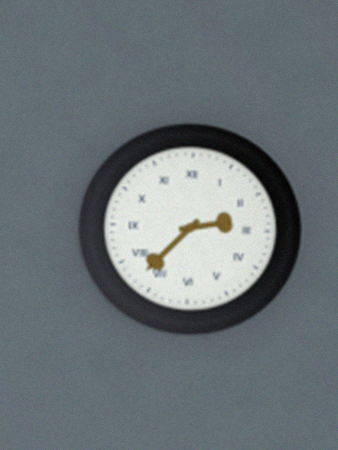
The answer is 2:37
